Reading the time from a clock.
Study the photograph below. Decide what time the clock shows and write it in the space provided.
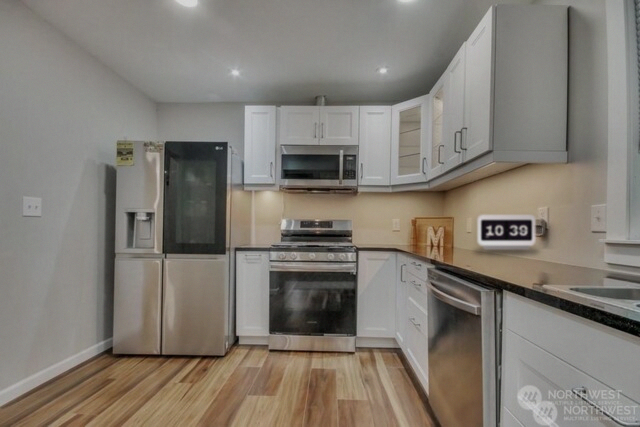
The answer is 10:39
